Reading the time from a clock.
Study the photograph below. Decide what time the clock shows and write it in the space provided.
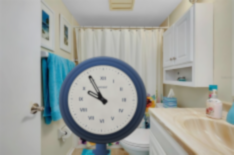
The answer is 9:55
